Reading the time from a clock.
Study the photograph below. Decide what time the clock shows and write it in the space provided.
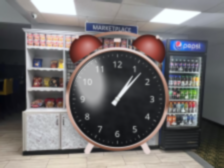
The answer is 1:07
